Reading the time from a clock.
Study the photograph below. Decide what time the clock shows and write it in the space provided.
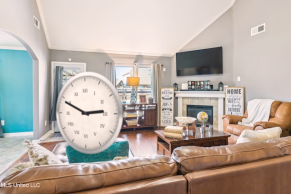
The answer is 2:49
